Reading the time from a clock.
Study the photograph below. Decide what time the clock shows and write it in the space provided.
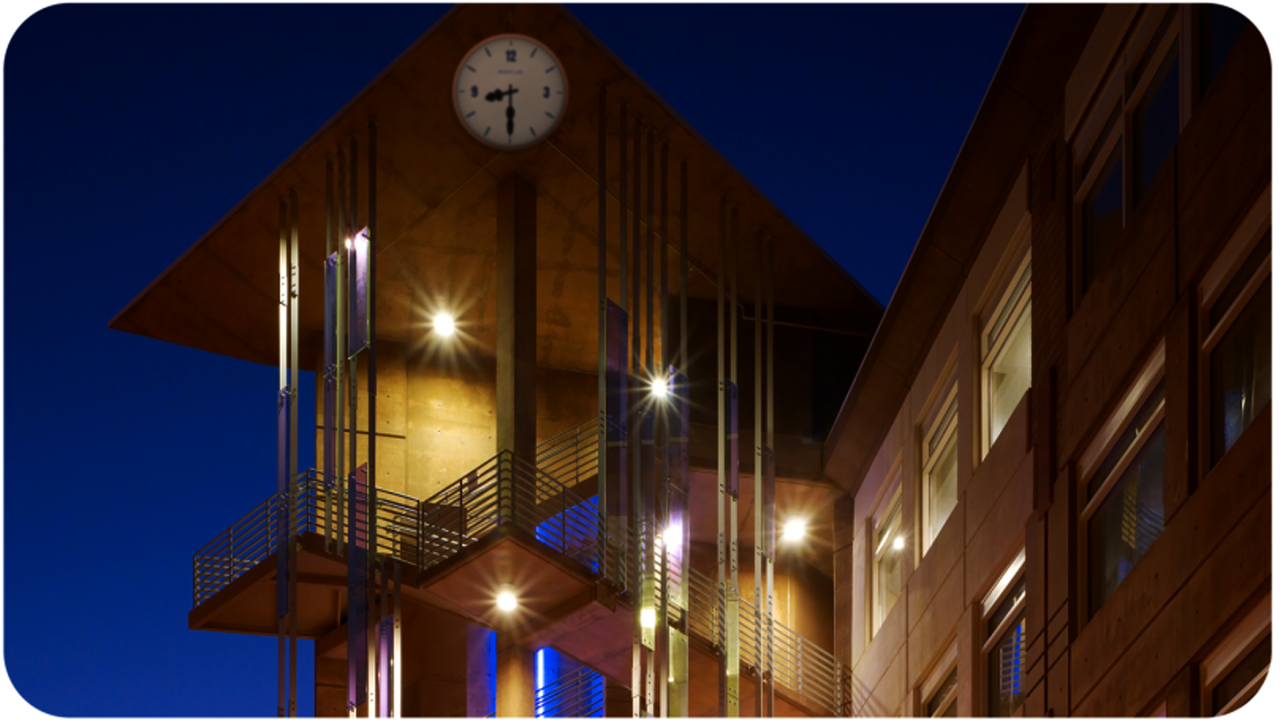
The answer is 8:30
